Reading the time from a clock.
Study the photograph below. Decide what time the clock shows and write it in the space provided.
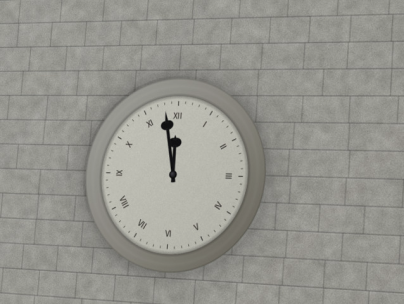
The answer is 11:58
